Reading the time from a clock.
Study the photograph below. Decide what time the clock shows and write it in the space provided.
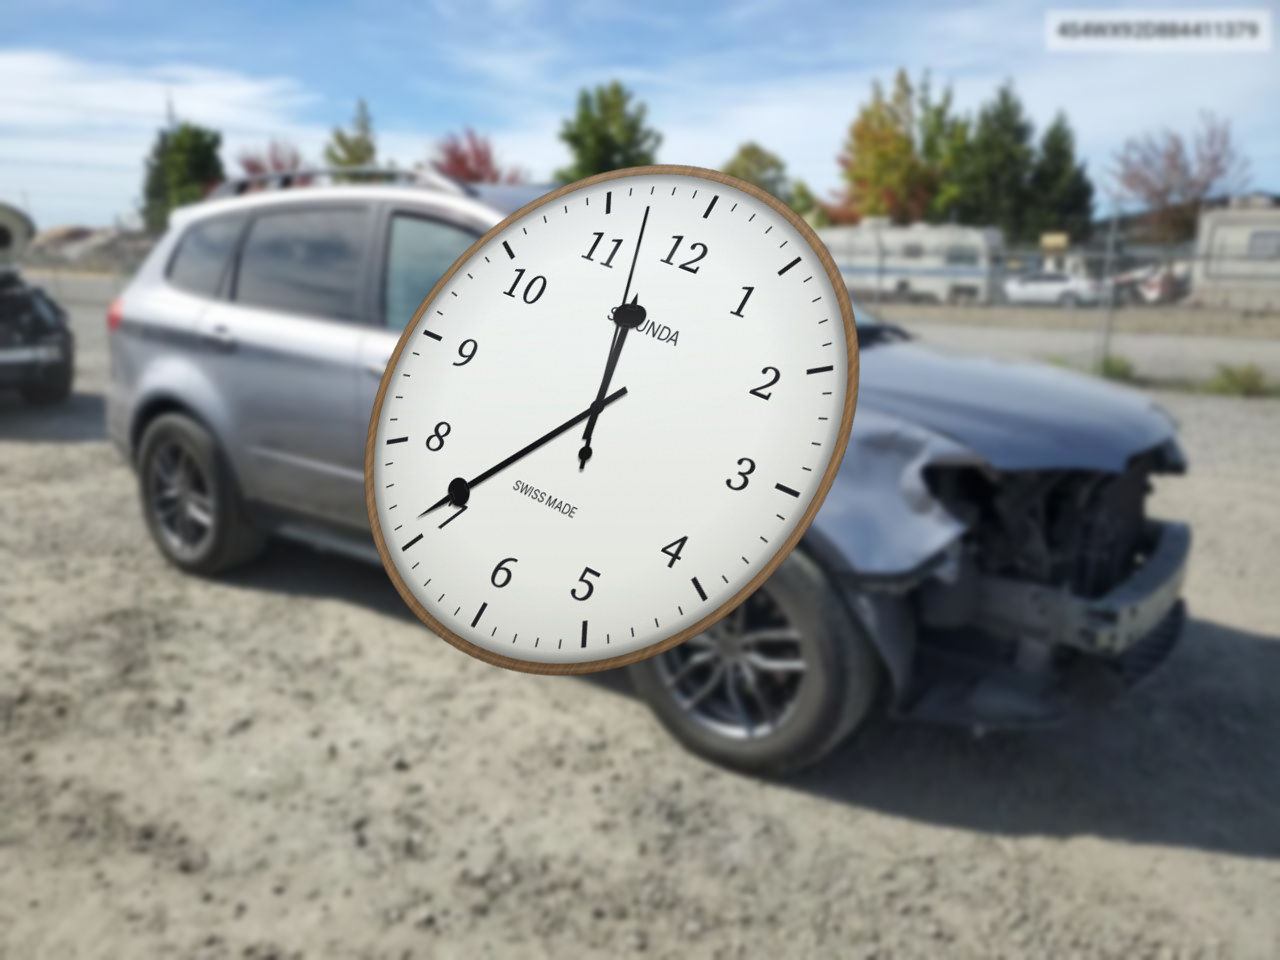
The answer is 11:35:57
